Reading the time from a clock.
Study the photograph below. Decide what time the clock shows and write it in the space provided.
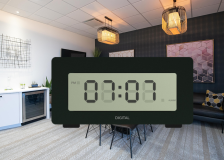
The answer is 7:07
